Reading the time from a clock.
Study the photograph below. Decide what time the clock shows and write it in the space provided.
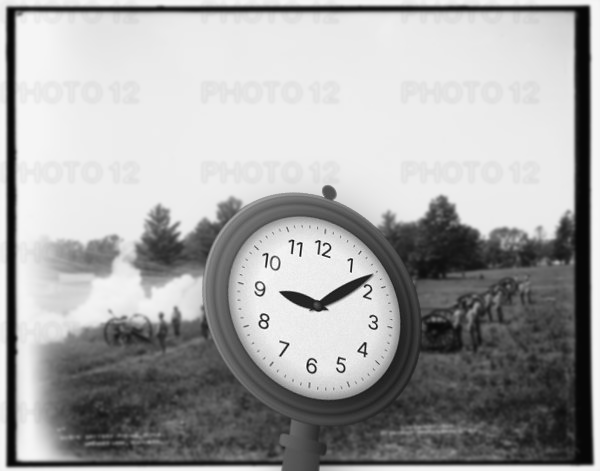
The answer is 9:08
